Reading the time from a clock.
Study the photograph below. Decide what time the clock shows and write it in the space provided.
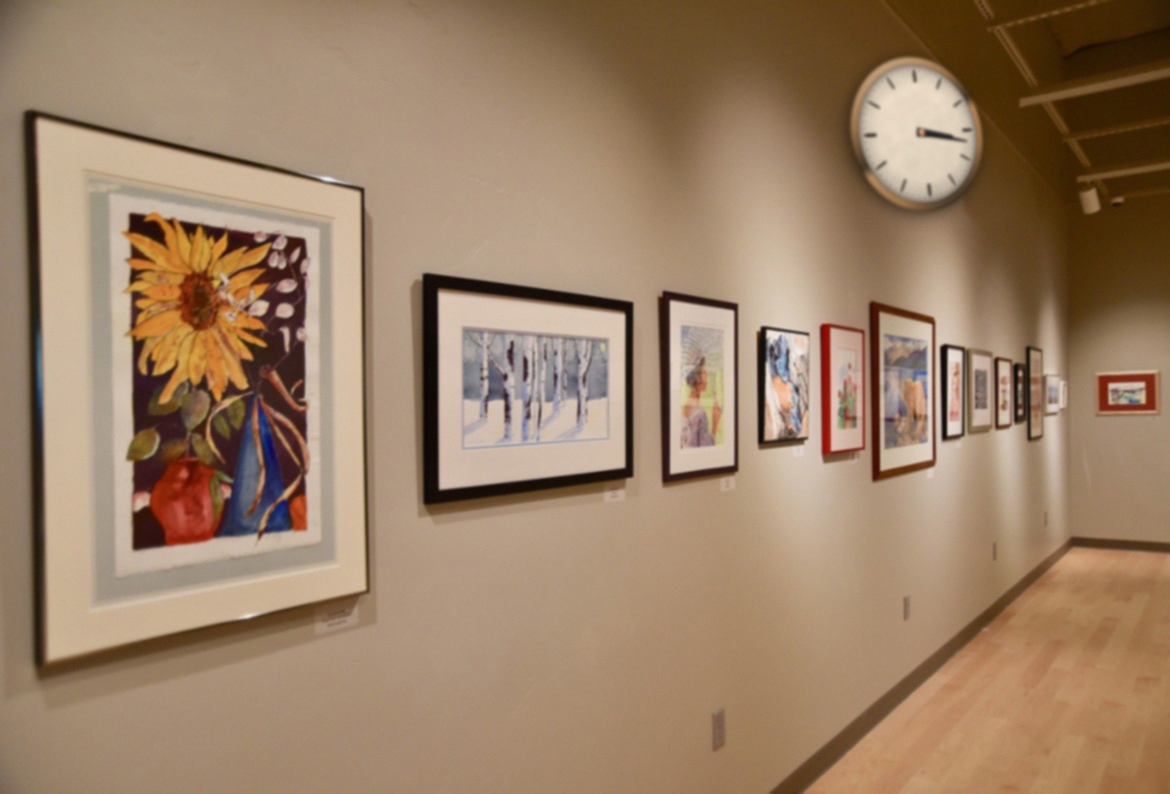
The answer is 3:17
